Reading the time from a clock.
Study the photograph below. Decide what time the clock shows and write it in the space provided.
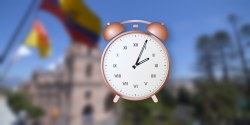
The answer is 2:04
